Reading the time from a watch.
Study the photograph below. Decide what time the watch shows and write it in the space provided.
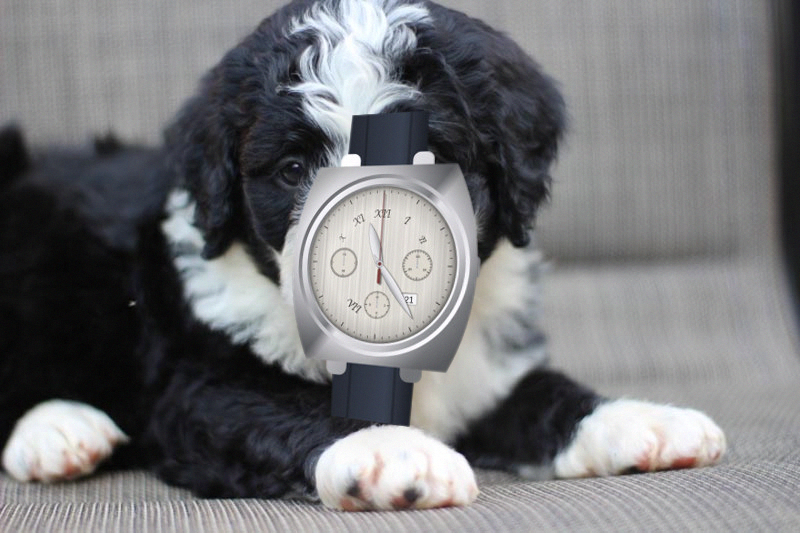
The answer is 11:24
